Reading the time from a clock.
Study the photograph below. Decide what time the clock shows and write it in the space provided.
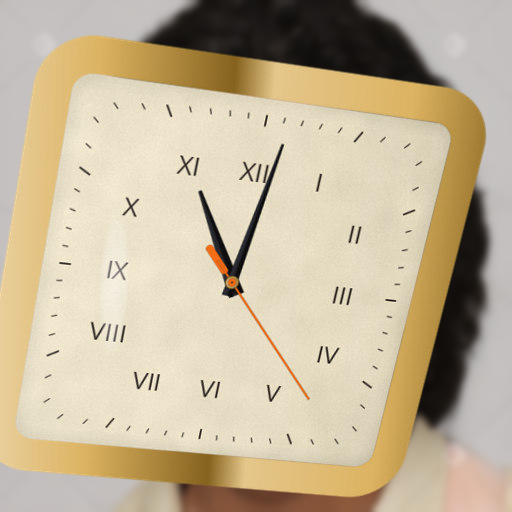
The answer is 11:01:23
